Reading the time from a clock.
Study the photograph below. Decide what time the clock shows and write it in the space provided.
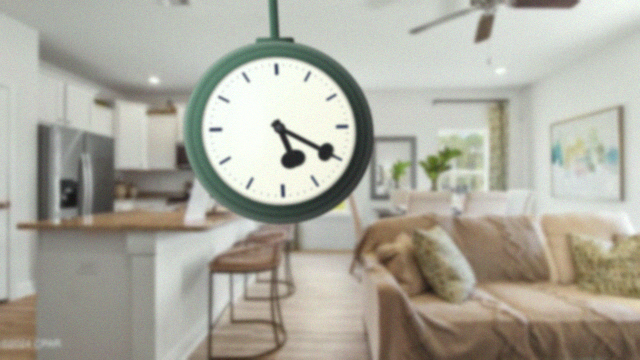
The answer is 5:20
